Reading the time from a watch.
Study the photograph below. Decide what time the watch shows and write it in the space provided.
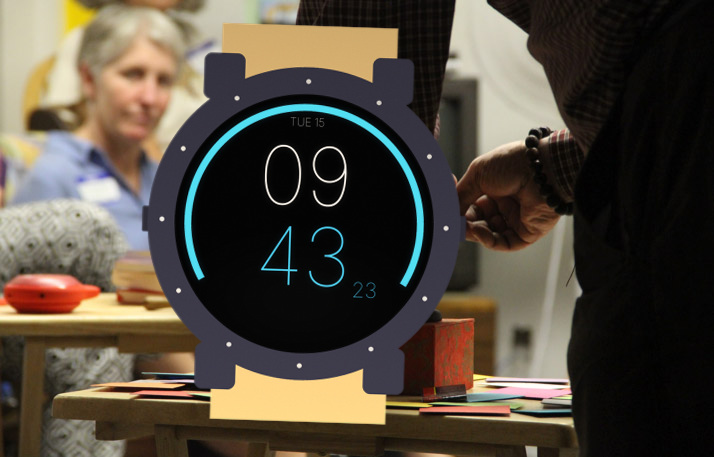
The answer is 9:43:23
